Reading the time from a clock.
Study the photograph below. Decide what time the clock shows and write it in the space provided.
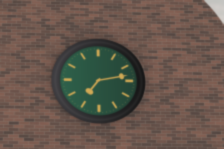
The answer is 7:13
